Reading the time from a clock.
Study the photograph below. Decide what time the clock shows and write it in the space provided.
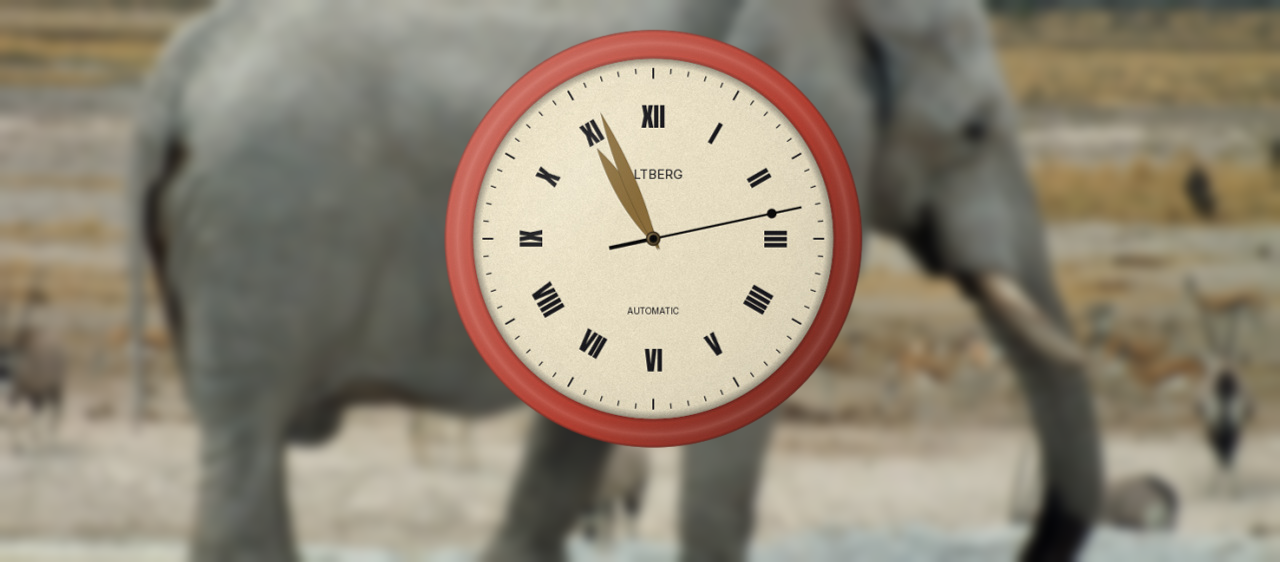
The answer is 10:56:13
